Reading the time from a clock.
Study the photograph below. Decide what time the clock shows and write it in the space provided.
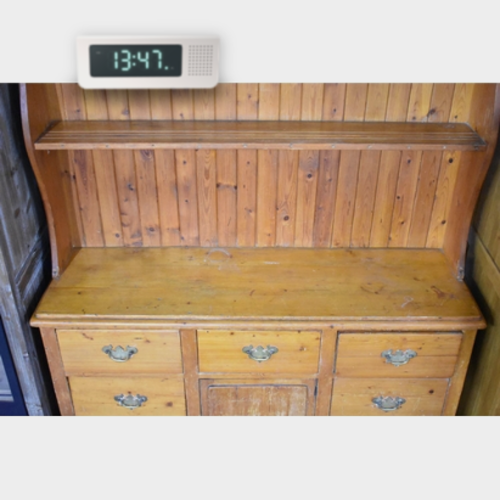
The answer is 13:47
